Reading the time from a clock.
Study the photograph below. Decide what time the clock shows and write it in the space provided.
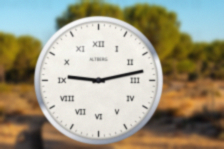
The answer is 9:13
